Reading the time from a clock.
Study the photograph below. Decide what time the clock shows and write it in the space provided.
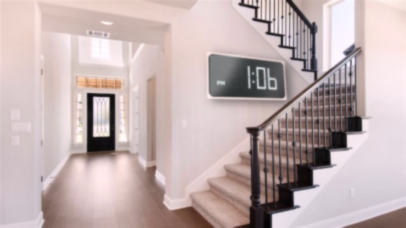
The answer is 1:06
